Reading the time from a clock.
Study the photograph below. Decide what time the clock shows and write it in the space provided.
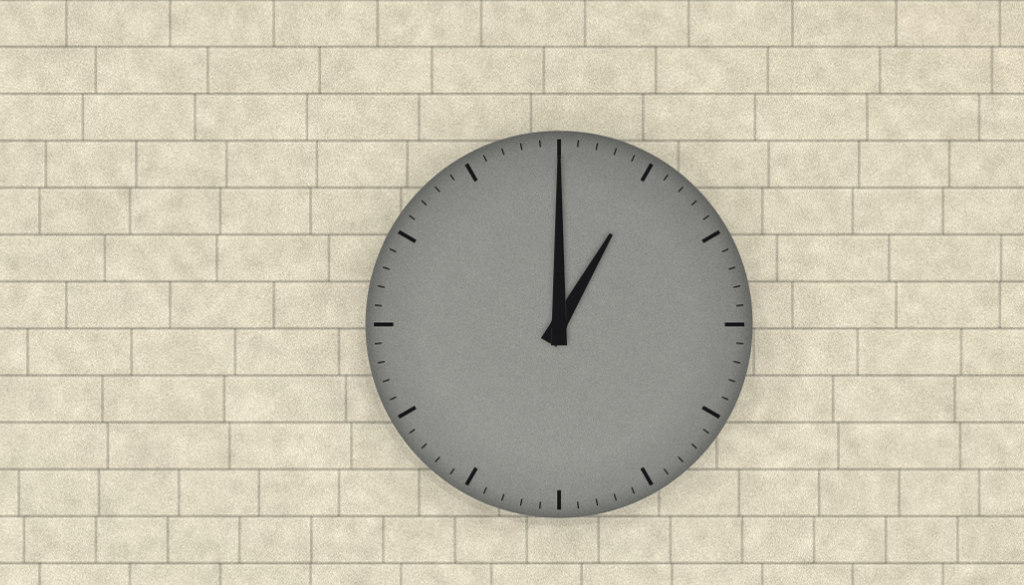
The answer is 1:00
